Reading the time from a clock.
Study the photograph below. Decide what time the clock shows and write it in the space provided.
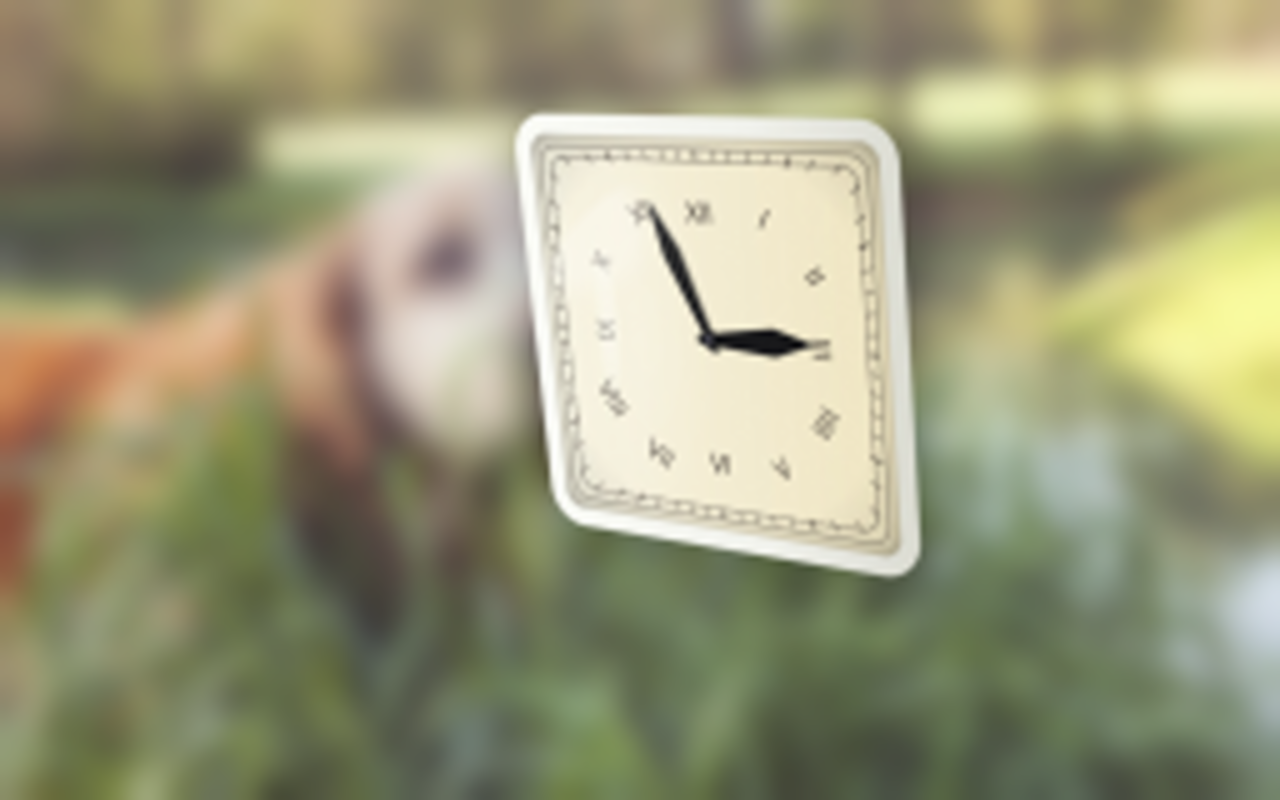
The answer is 2:56
